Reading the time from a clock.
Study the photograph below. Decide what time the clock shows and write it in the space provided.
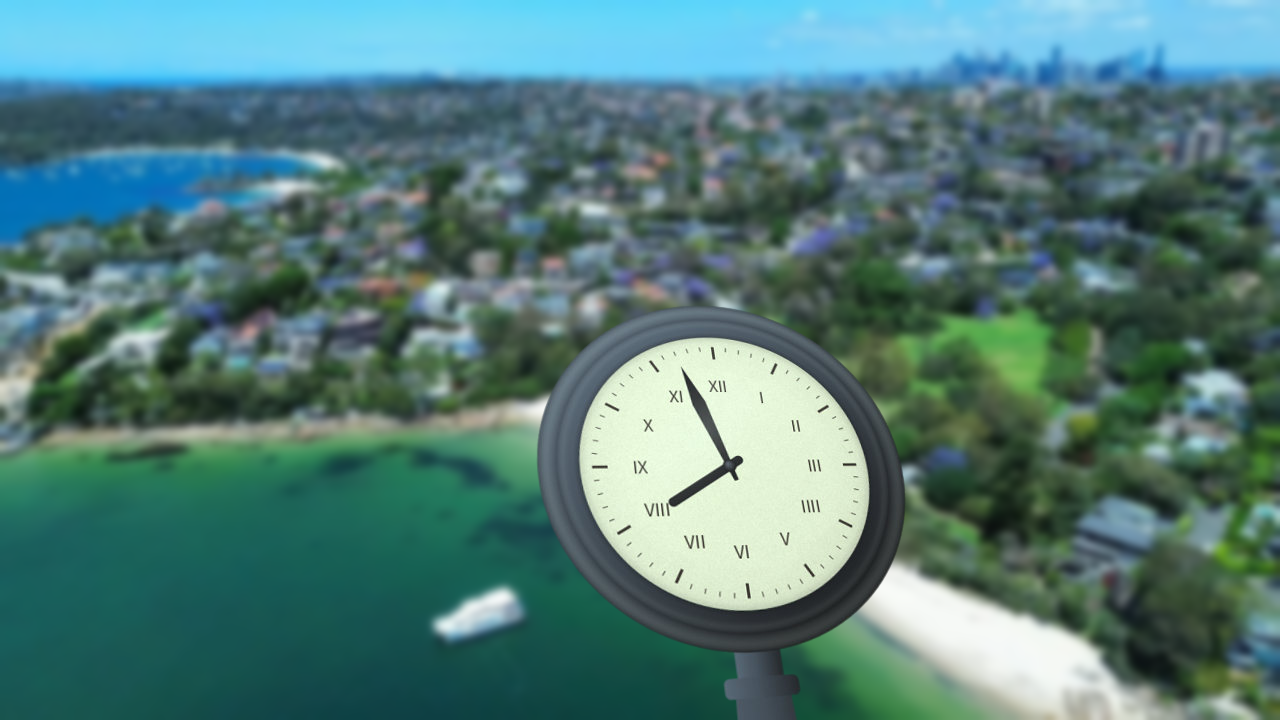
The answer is 7:57
